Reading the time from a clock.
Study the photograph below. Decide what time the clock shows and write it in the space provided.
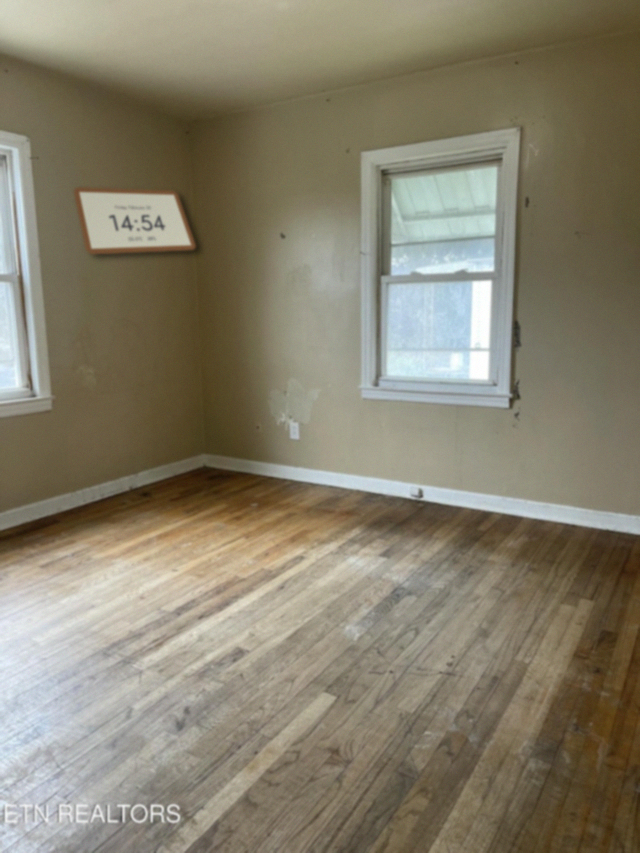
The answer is 14:54
